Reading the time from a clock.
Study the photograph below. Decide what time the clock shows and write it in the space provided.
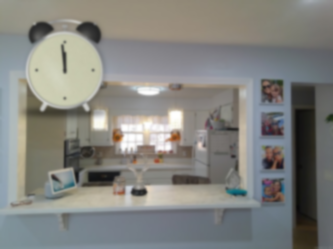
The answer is 11:59
